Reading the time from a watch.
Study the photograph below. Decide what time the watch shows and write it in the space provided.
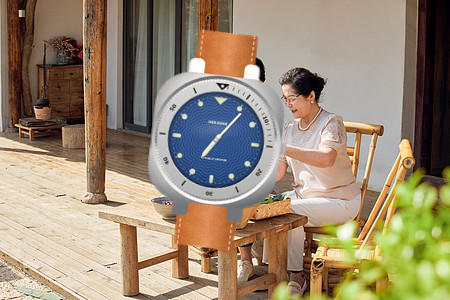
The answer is 7:06
